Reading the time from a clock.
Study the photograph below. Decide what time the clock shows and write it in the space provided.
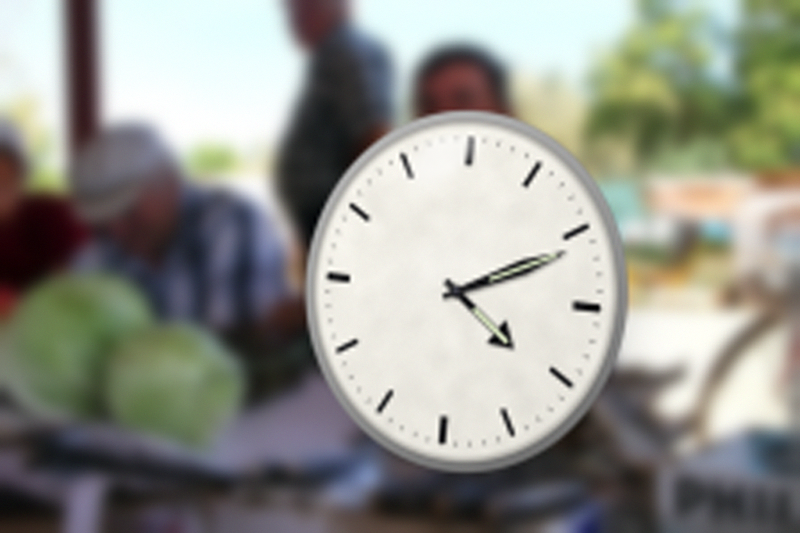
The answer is 4:11
